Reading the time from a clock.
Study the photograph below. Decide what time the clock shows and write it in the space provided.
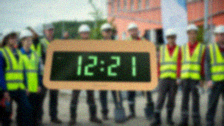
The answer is 12:21
